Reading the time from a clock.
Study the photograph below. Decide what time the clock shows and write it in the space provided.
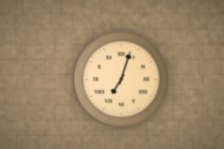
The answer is 7:03
